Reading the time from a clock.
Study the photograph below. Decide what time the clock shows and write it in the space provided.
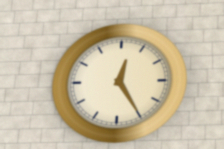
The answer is 12:25
